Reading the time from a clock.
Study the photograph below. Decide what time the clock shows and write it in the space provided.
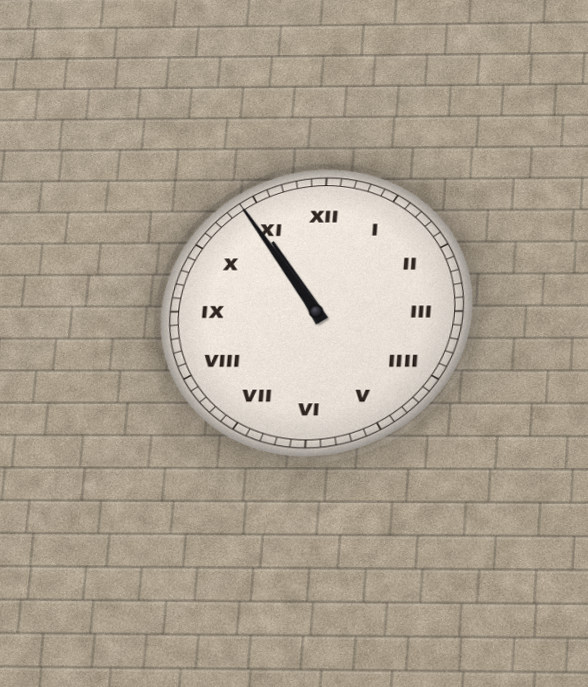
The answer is 10:54
